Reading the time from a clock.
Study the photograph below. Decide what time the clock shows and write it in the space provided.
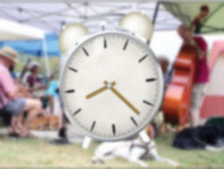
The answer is 8:23
